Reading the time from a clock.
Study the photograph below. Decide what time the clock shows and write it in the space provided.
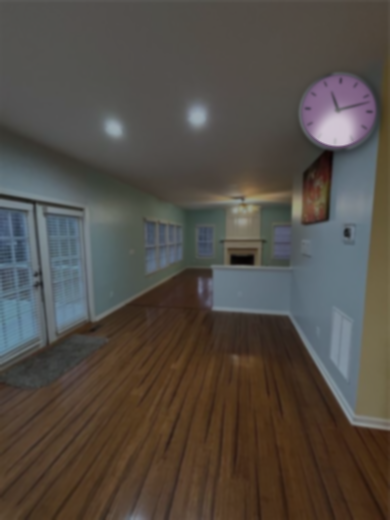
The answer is 11:12
